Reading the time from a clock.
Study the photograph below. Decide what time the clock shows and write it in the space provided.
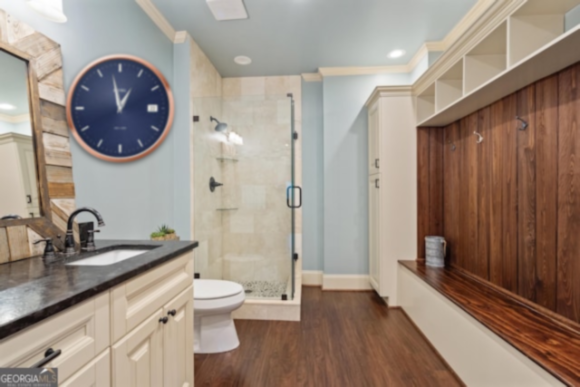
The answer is 12:58
